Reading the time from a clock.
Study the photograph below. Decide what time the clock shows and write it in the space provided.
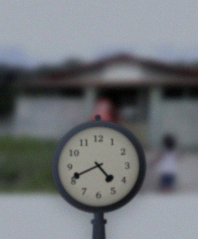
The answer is 4:41
